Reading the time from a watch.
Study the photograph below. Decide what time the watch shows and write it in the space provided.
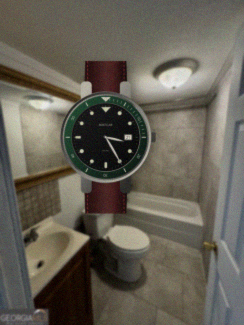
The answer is 3:25
